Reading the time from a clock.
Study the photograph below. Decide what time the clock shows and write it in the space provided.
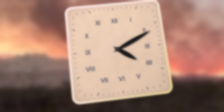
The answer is 4:11
